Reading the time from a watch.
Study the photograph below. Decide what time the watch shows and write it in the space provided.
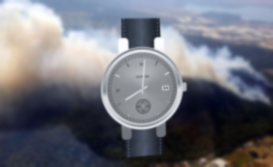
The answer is 8:01
